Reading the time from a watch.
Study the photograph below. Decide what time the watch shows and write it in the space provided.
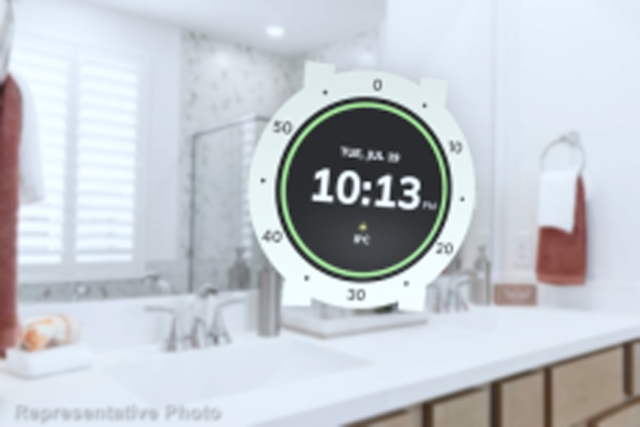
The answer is 10:13
